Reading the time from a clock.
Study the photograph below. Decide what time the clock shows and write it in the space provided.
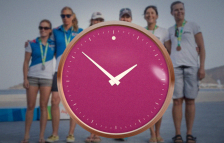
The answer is 1:52
